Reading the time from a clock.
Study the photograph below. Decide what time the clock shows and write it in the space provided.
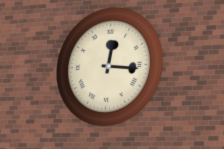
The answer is 12:16
